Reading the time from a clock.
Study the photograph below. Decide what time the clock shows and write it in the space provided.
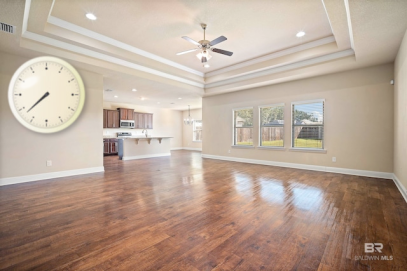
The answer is 7:38
